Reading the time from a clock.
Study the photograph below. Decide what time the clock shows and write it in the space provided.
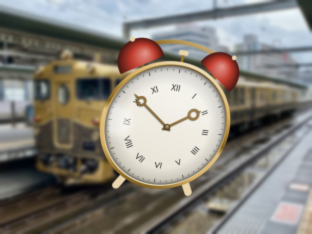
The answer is 1:51
